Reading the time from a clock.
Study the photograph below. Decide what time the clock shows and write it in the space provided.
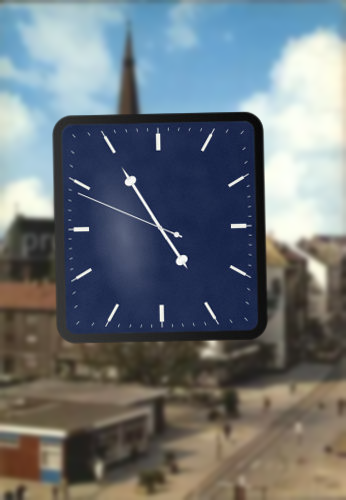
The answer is 4:54:49
